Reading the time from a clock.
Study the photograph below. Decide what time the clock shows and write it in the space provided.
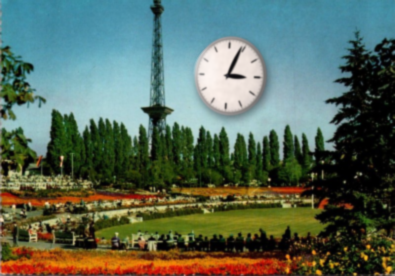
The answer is 3:04
